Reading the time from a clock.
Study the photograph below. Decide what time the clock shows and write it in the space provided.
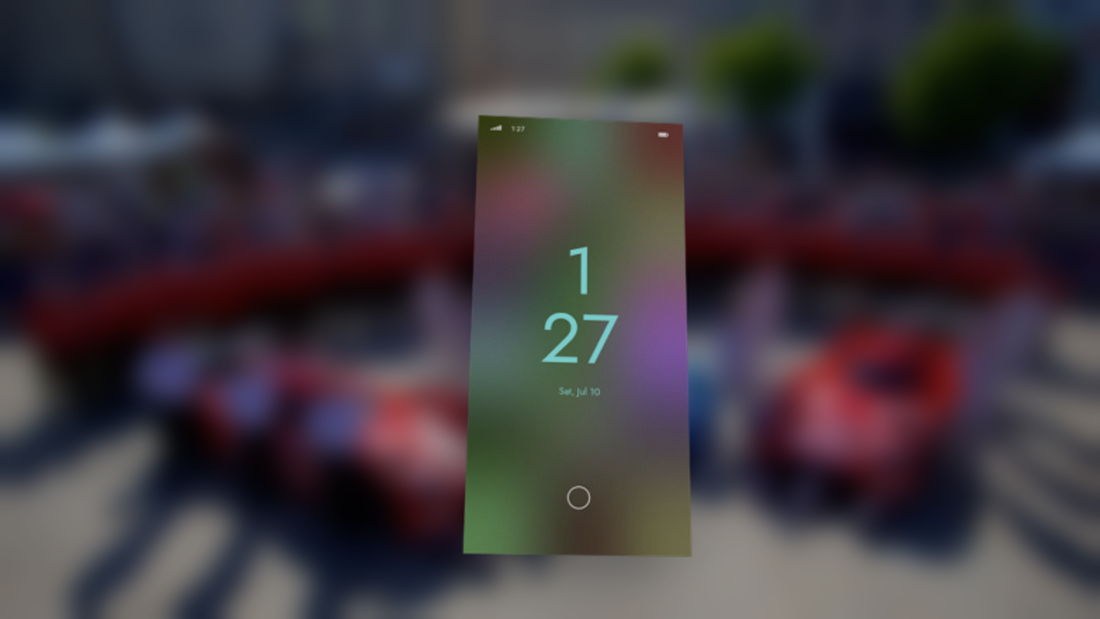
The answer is 1:27
